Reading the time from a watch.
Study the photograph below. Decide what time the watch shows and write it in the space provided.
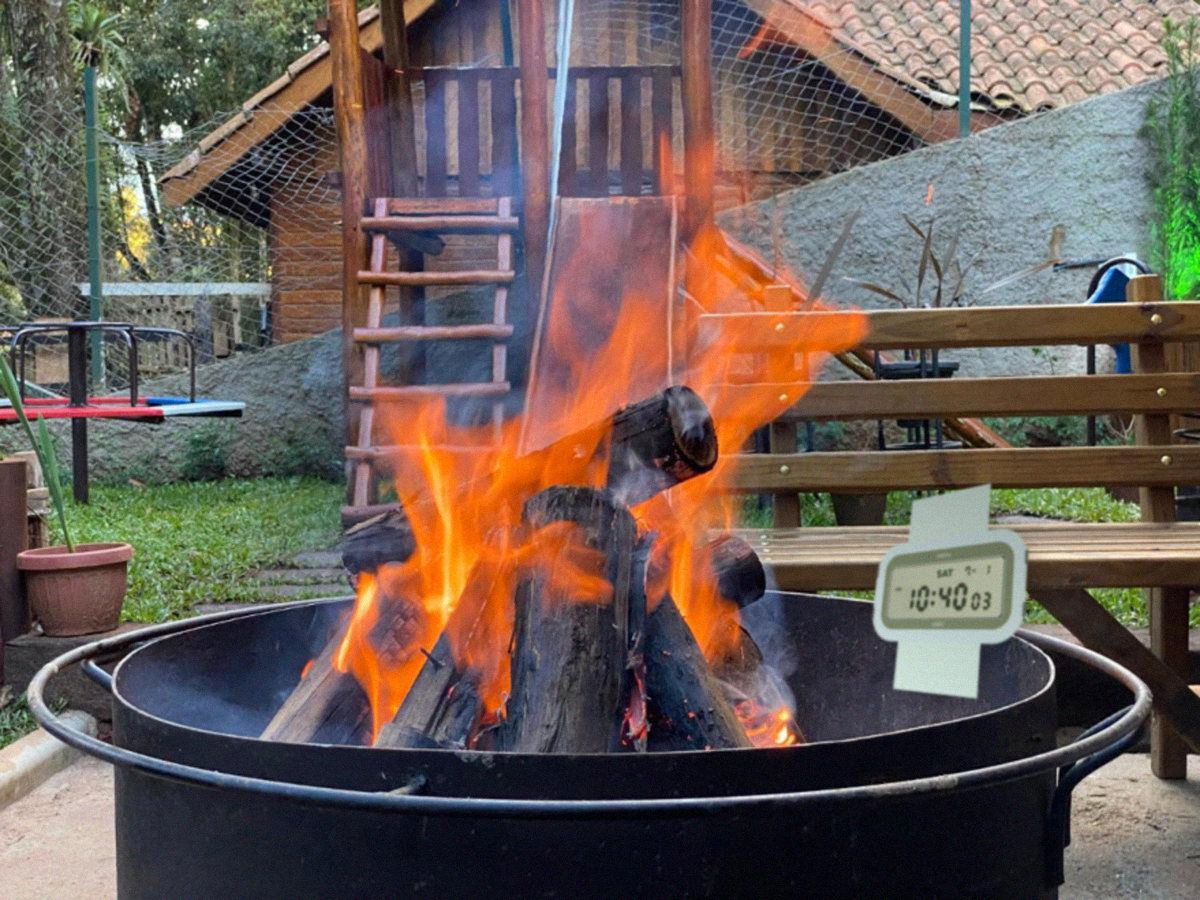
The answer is 10:40:03
